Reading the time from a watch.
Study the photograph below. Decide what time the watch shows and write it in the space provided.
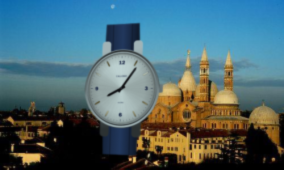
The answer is 8:06
